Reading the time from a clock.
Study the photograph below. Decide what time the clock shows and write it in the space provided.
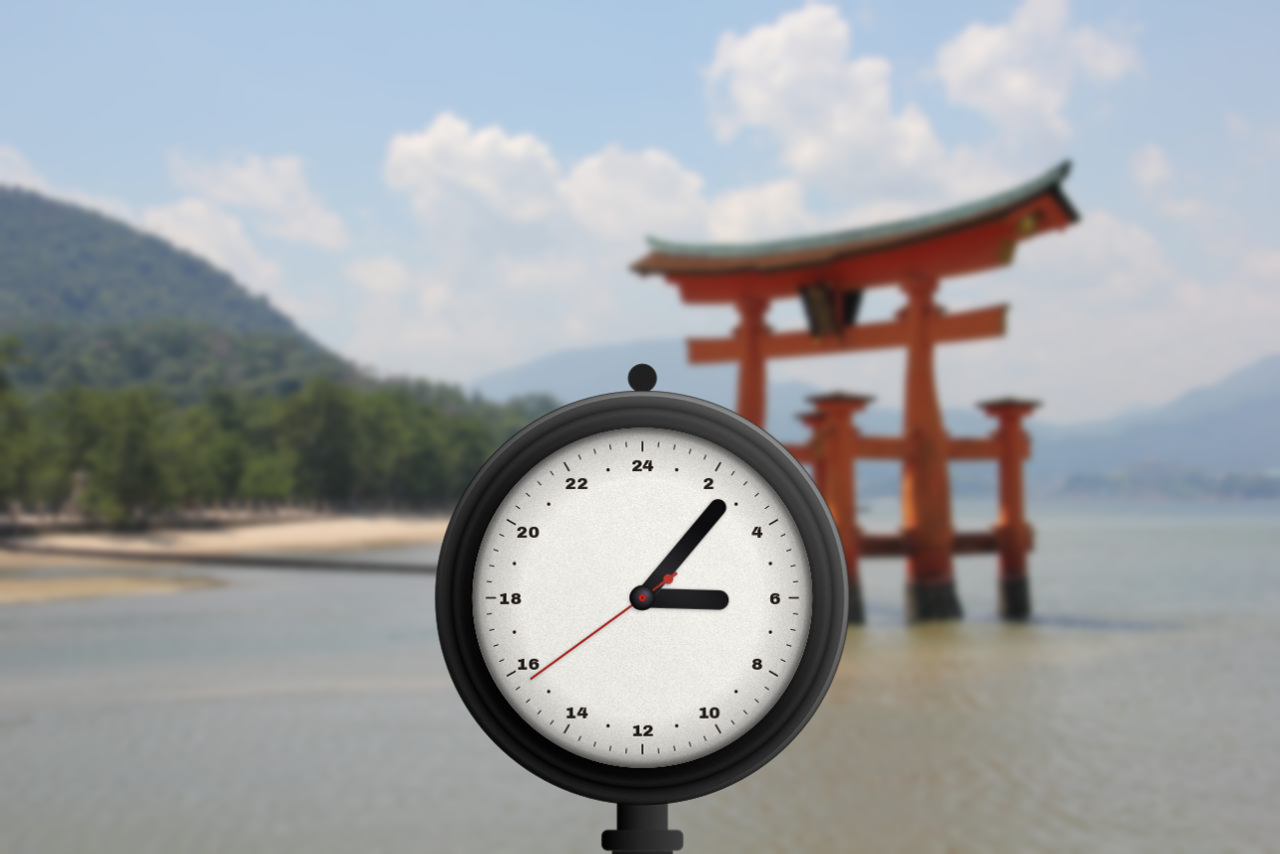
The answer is 6:06:39
